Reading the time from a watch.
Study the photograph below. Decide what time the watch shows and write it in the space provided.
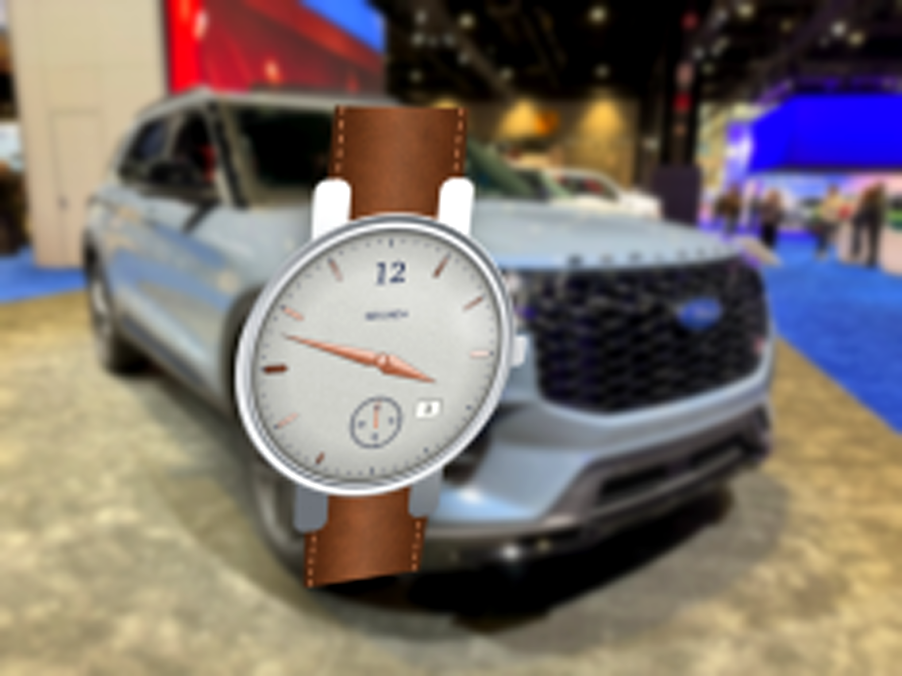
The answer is 3:48
